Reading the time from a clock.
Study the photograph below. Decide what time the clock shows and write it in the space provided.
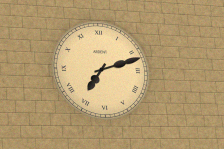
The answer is 7:12
